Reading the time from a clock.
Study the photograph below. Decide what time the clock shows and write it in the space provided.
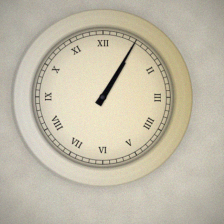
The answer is 1:05
